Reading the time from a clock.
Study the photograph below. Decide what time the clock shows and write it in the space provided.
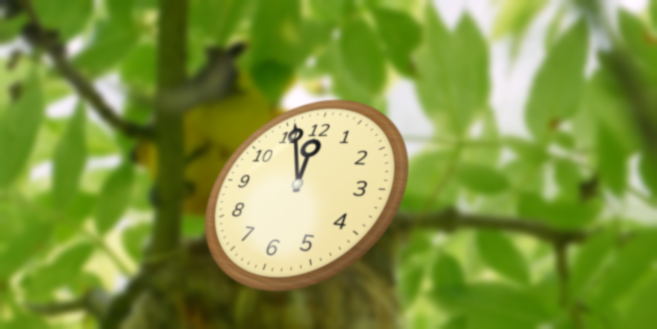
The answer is 11:56
